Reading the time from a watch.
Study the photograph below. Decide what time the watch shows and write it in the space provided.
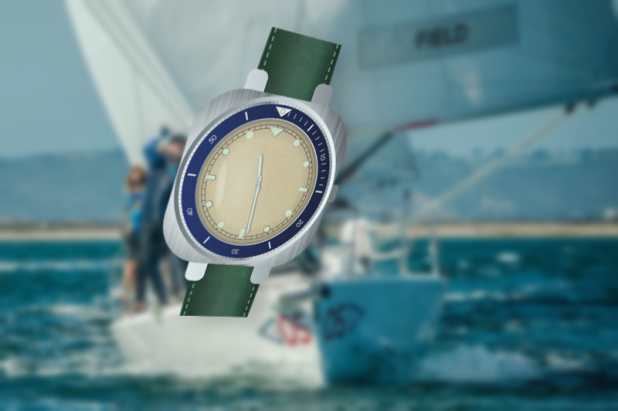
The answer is 11:29
